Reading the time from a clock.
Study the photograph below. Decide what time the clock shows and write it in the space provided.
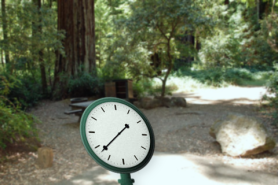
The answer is 1:38
